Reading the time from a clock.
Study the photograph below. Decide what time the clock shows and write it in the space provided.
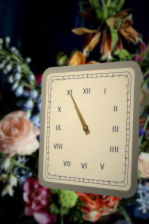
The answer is 10:55
